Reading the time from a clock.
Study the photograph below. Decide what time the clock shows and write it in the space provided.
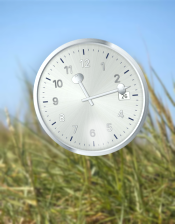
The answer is 11:13
